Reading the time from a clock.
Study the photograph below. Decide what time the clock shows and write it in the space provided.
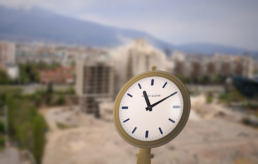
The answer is 11:10
